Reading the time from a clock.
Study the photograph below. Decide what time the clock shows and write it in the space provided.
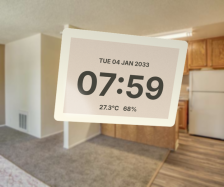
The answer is 7:59
